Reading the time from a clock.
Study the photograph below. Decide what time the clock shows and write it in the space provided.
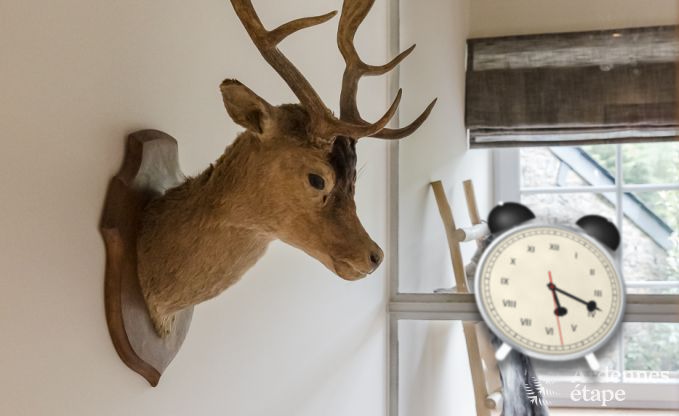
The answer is 5:18:28
